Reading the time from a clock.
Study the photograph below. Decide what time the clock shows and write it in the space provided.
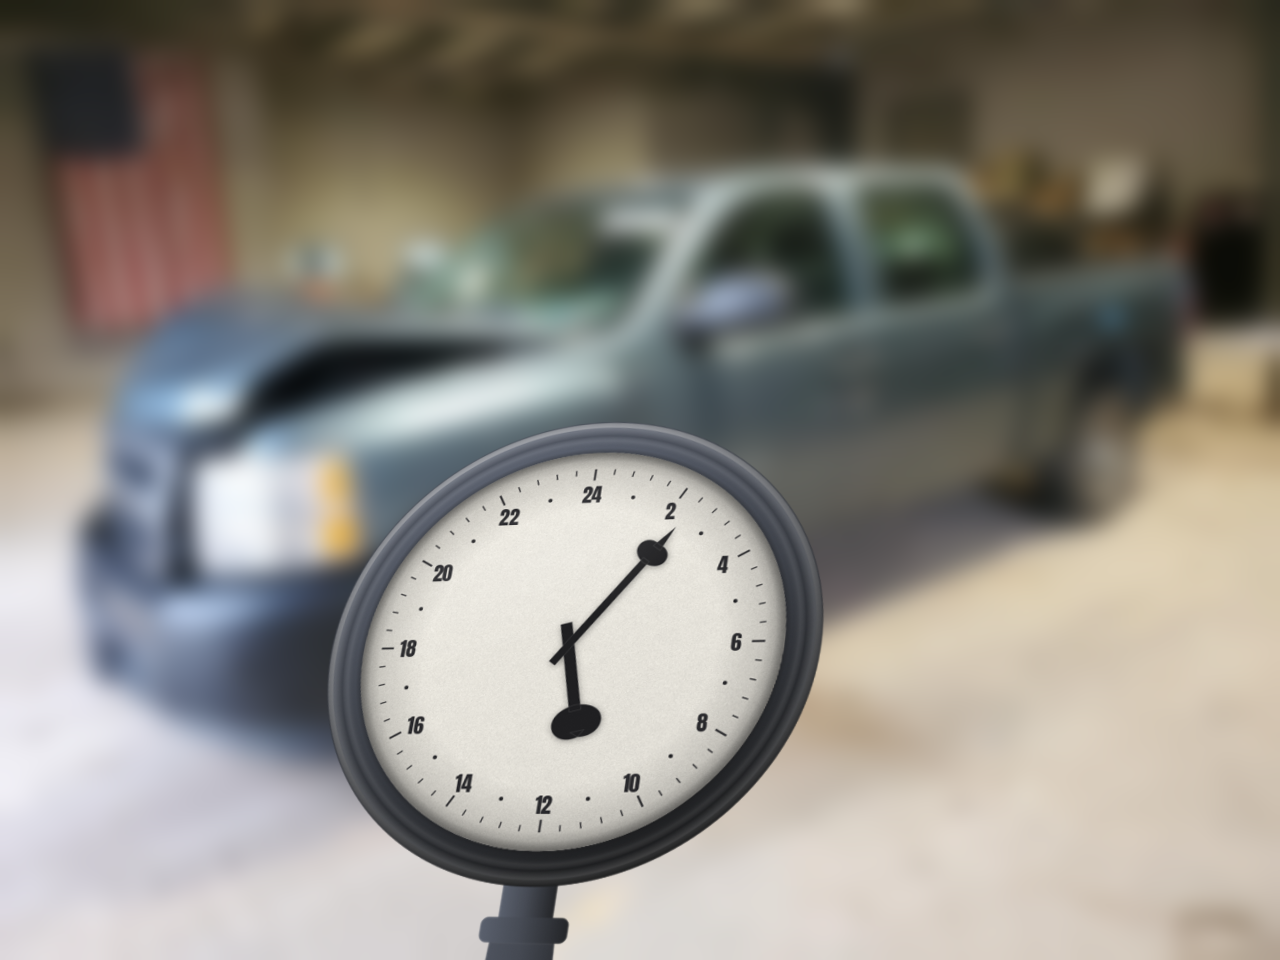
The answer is 11:06
